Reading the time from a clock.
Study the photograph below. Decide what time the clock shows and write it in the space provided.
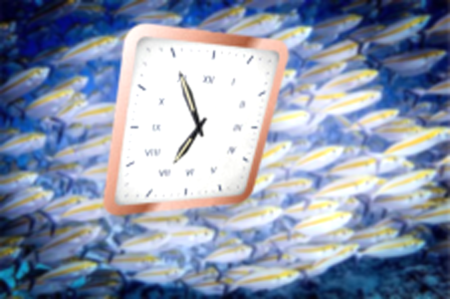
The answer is 6:55
